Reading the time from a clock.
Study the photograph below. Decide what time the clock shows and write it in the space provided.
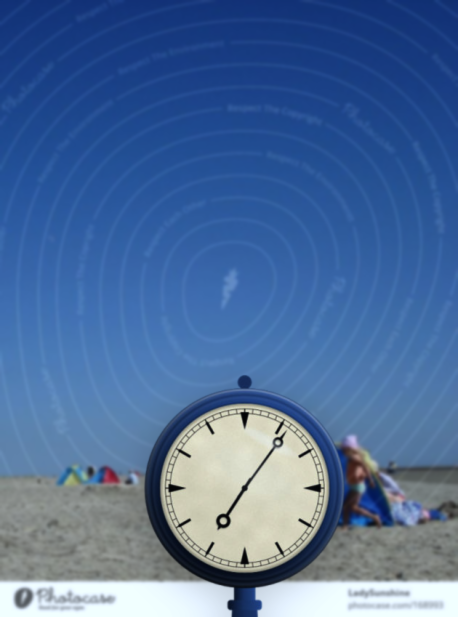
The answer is 7:06
